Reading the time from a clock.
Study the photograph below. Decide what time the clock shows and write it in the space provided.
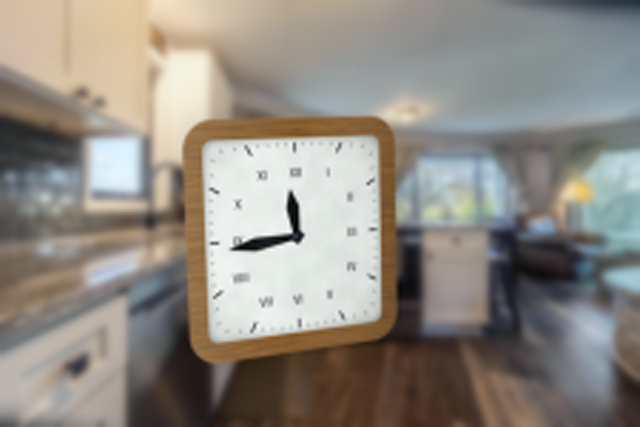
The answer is 11:44
